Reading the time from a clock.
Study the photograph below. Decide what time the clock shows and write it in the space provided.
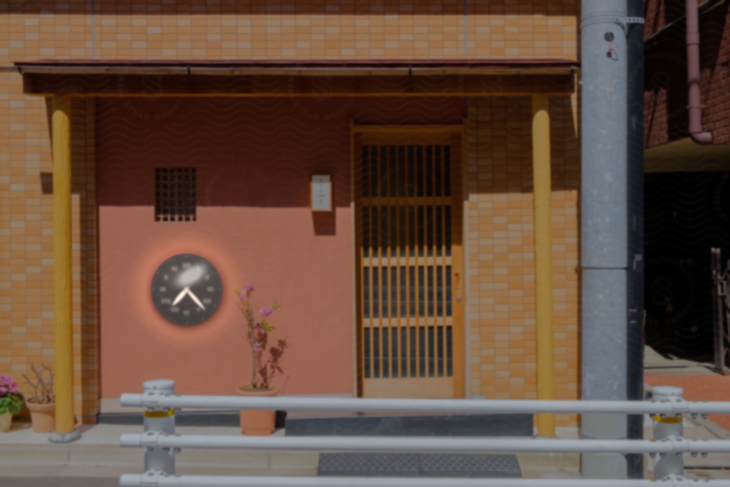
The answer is 7:23
